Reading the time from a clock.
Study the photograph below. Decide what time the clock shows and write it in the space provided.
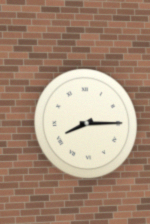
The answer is 8:15
